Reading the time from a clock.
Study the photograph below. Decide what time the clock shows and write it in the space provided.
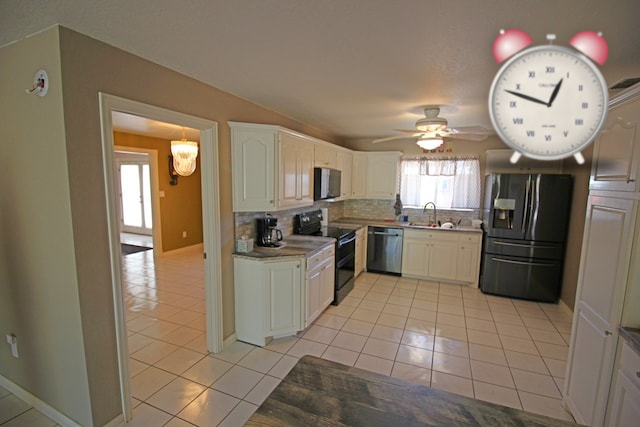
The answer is 12:48
